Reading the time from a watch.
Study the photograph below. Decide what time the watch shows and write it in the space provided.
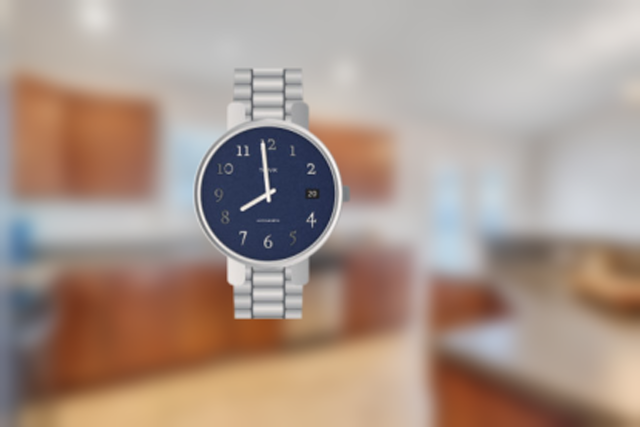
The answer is 7:59
